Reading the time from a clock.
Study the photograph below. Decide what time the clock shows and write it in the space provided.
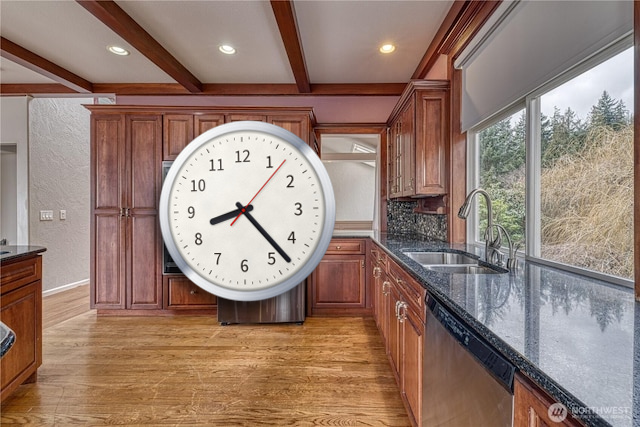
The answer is 8:23:07
